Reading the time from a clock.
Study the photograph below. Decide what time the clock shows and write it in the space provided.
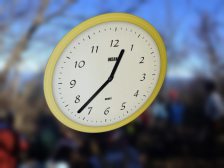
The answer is 12:37
